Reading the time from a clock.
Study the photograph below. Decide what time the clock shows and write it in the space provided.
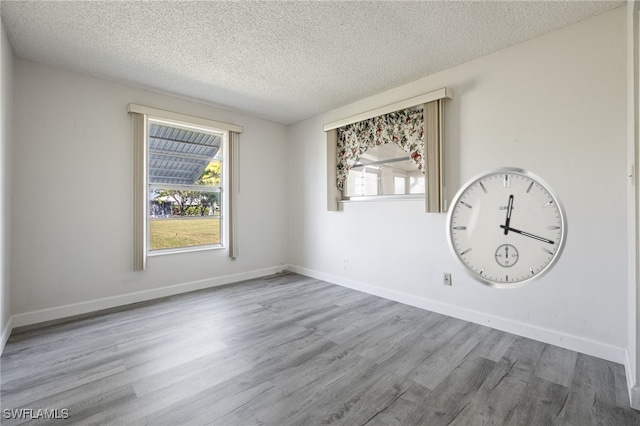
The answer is 12:18
